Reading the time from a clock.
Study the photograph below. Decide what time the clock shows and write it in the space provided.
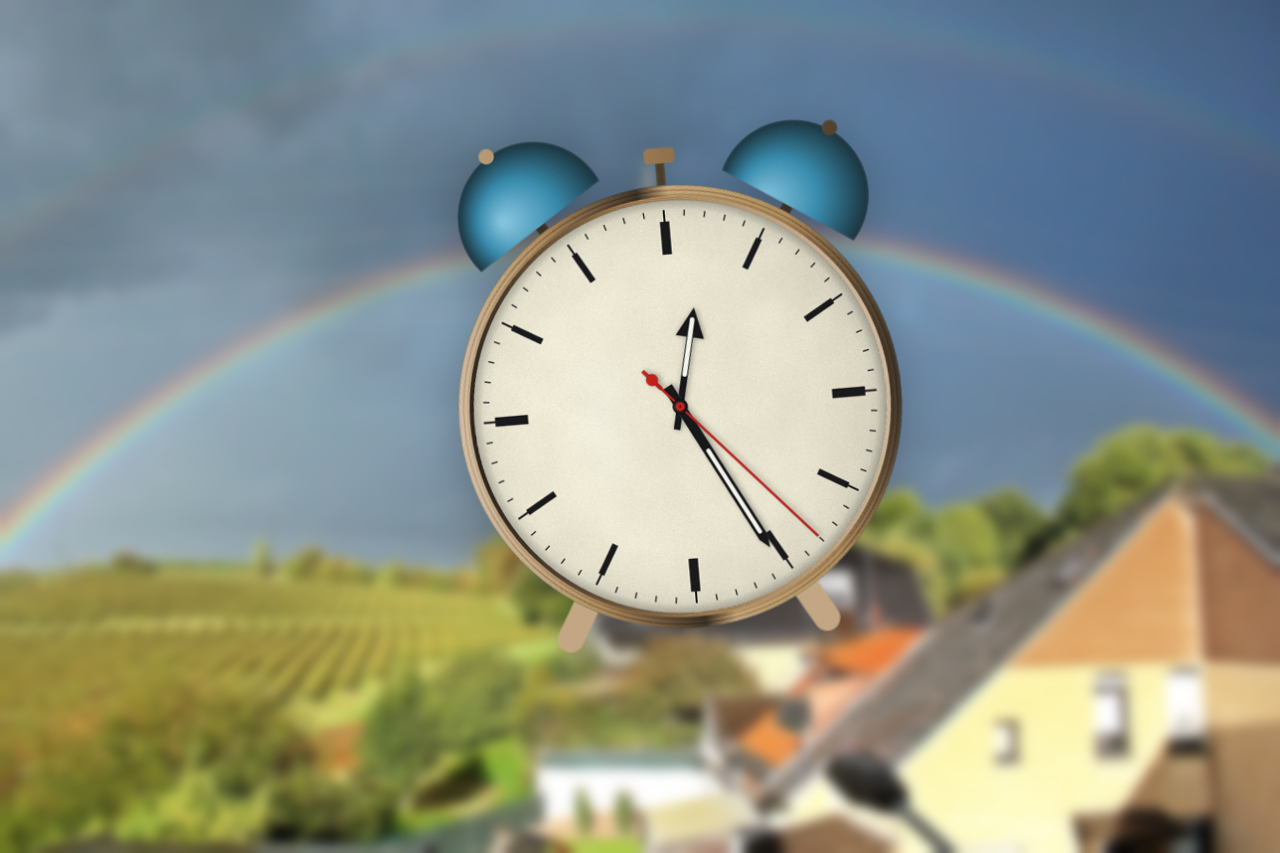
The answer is 12:25:23
